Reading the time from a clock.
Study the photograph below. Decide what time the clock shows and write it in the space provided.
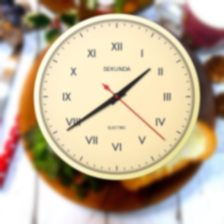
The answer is 1:39:22
